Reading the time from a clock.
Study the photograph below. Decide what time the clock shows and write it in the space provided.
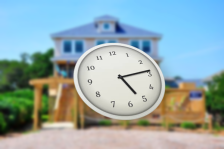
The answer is 5:14
